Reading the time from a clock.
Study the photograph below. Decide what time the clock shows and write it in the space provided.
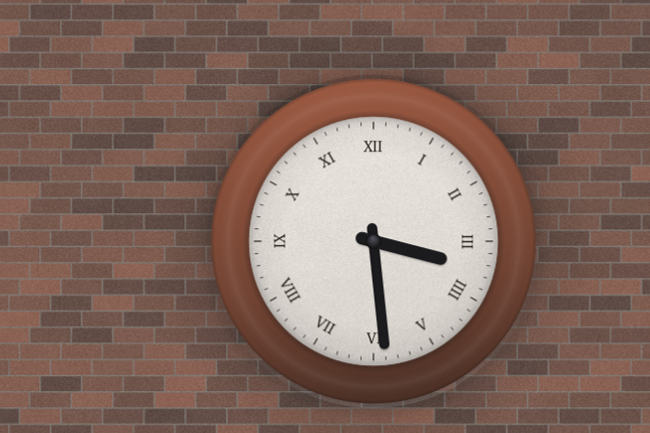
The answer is 3:29
